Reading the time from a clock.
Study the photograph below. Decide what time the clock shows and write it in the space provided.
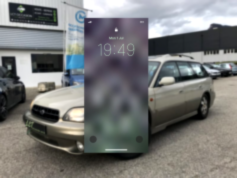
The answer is 19:49
